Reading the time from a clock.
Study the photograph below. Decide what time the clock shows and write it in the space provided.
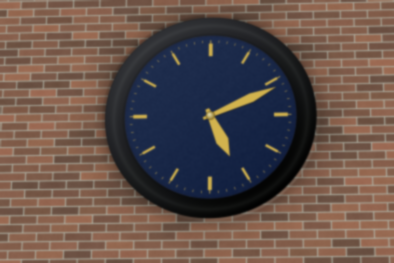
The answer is 5:11
